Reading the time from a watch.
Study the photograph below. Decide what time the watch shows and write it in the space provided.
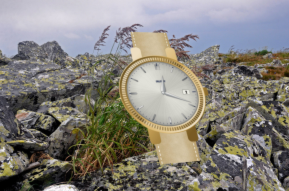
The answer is 12:19
